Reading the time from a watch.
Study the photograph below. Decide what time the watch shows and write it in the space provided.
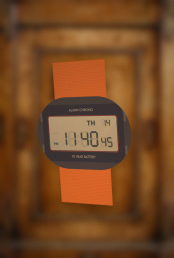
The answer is 11:40:45
